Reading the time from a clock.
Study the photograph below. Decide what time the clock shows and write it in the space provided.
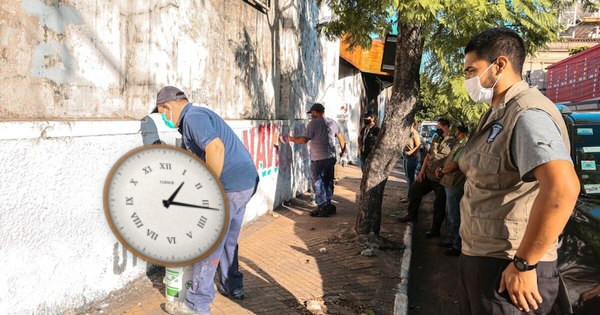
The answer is 1:16
